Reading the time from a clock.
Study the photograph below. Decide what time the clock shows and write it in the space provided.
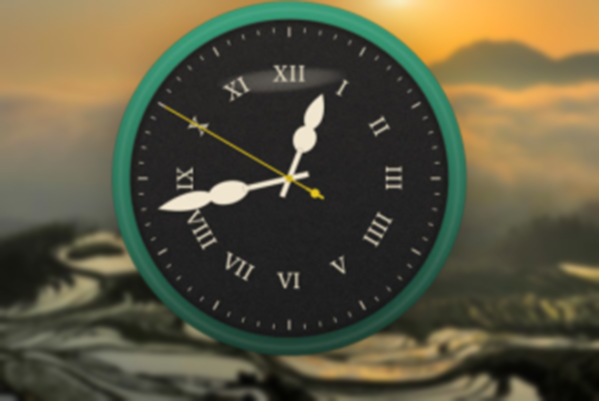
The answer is 12:42:50
